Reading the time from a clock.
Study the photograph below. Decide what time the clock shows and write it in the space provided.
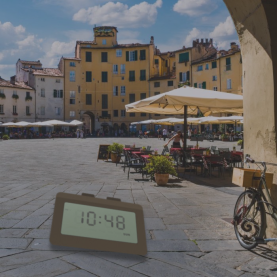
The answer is 10:48
